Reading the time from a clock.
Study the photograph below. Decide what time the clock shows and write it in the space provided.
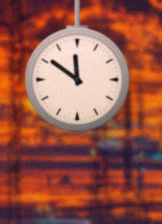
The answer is 11:51
